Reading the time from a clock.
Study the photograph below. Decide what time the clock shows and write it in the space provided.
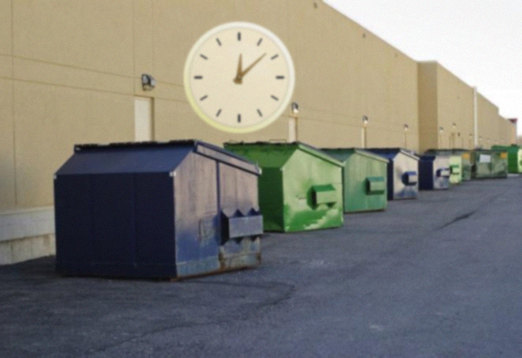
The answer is 12:08
